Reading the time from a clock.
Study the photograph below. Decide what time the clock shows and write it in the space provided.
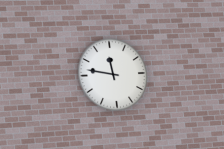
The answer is 11:47
